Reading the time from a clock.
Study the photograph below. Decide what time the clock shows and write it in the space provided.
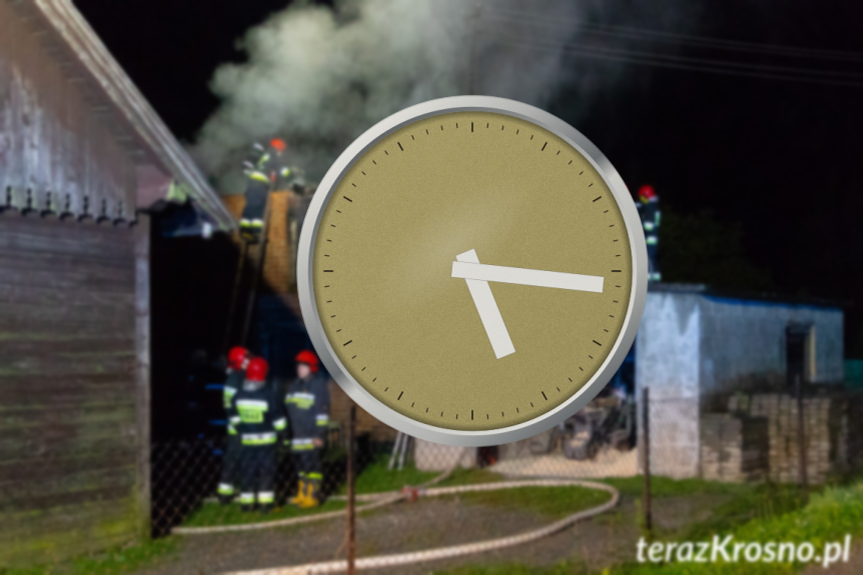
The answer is 5:16
